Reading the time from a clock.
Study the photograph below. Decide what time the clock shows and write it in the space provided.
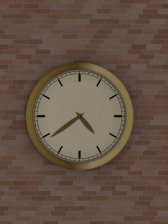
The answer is 4:39
